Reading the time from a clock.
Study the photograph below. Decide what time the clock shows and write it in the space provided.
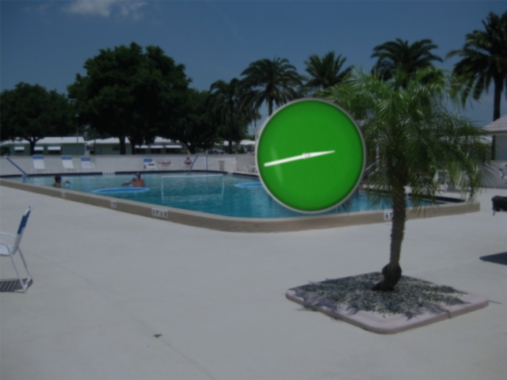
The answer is 2:43
